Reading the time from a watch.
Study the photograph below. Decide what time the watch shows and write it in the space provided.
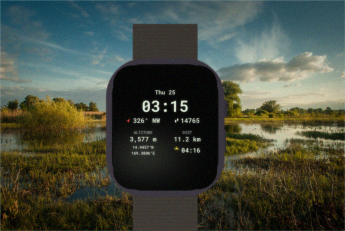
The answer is 3:15
